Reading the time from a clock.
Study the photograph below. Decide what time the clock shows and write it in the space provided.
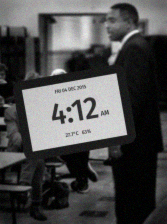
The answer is 4:12
